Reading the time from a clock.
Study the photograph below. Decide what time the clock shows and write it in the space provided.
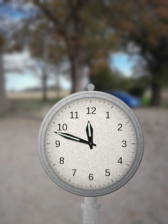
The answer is 11:48
